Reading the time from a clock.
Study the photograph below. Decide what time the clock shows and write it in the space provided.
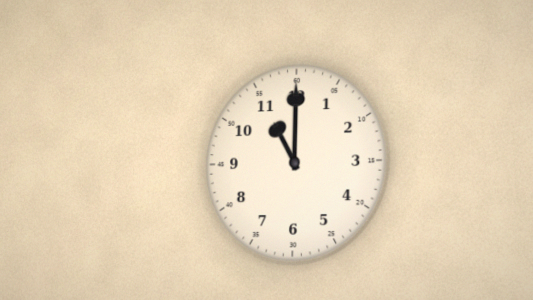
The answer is 11:00
